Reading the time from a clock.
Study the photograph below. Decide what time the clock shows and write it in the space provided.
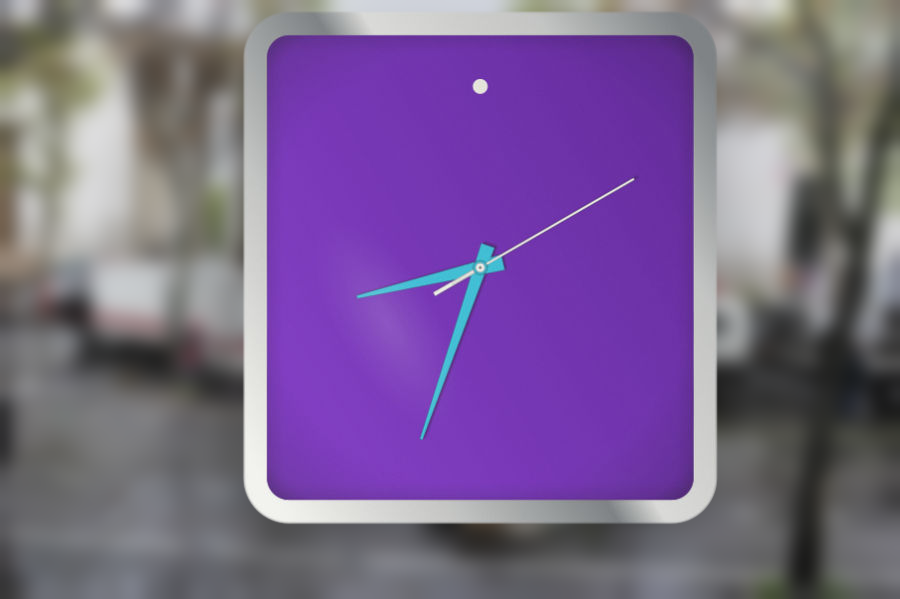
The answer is 8:33:10
